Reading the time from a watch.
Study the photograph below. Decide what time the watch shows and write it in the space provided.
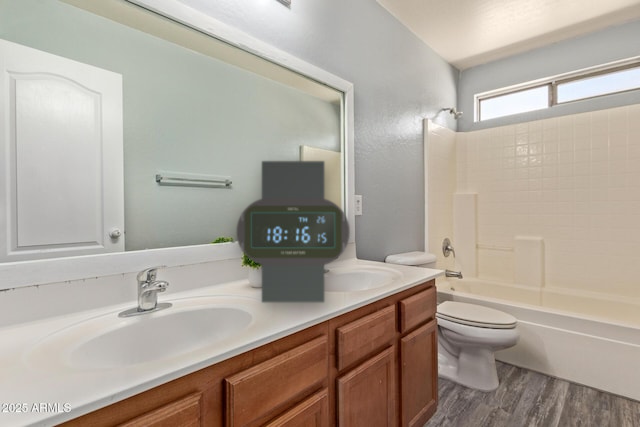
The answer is 18:16:15
